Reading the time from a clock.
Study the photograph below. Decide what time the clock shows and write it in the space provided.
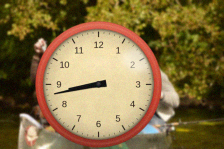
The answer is 8:43
